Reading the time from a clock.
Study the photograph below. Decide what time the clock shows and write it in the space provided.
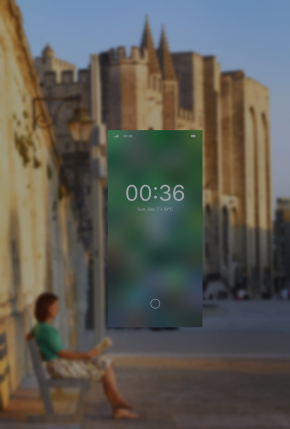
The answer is 0:36
